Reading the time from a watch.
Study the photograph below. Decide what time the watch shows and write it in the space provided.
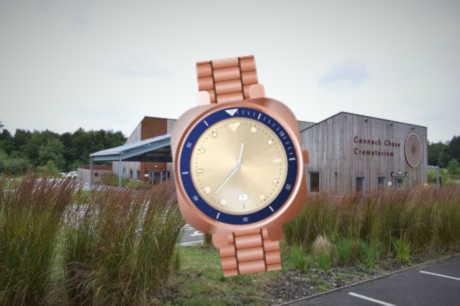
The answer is 12:38
